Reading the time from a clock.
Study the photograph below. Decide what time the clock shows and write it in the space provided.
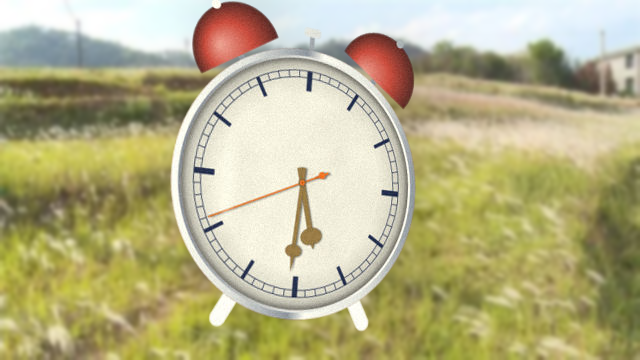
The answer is 5:30:41
